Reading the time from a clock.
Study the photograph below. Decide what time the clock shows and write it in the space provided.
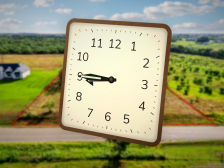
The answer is 8:45
